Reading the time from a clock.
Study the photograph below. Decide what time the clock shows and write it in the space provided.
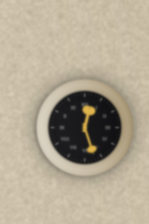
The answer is 12:27
